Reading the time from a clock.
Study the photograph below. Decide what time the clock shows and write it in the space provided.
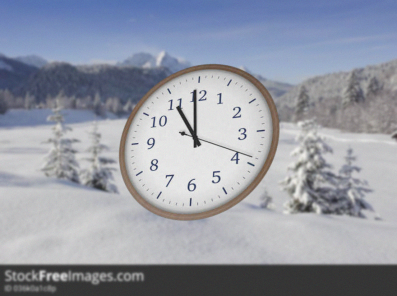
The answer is 10:59:19
